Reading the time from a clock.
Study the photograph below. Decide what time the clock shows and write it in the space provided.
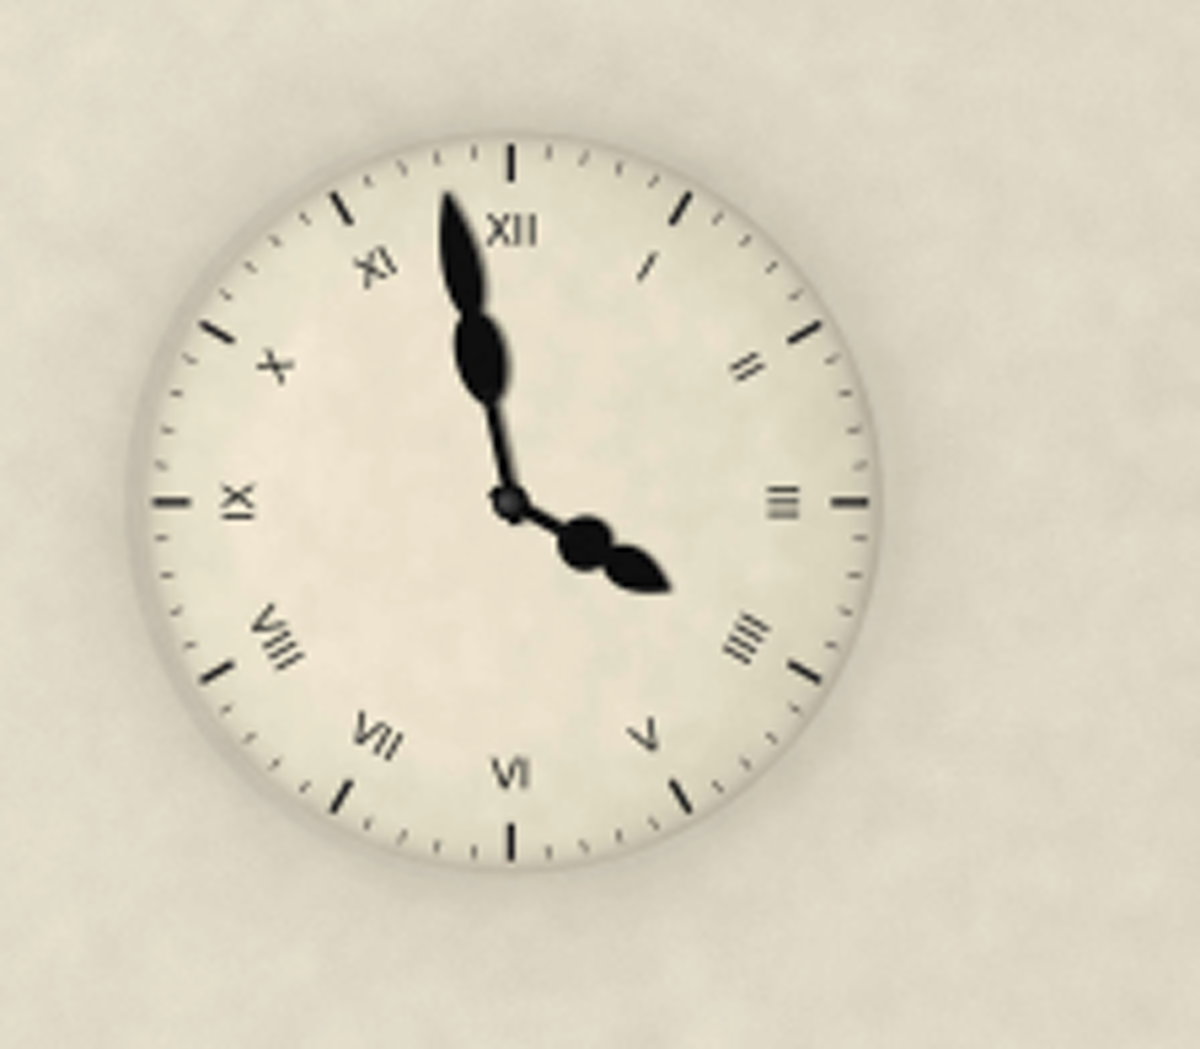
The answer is 3:58
